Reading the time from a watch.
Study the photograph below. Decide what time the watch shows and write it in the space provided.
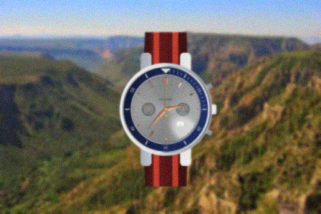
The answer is 2:37
